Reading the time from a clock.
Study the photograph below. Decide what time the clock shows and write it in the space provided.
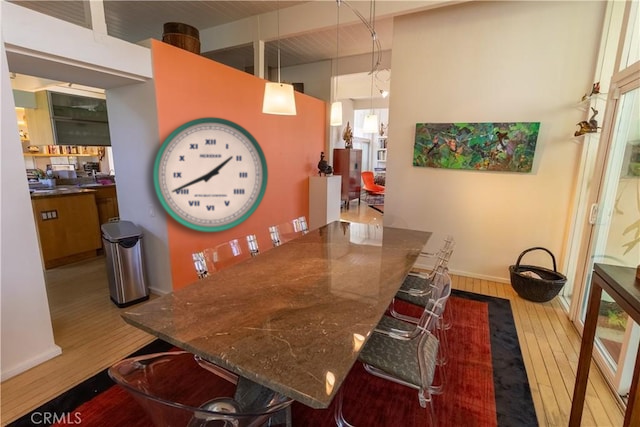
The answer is 1:41
